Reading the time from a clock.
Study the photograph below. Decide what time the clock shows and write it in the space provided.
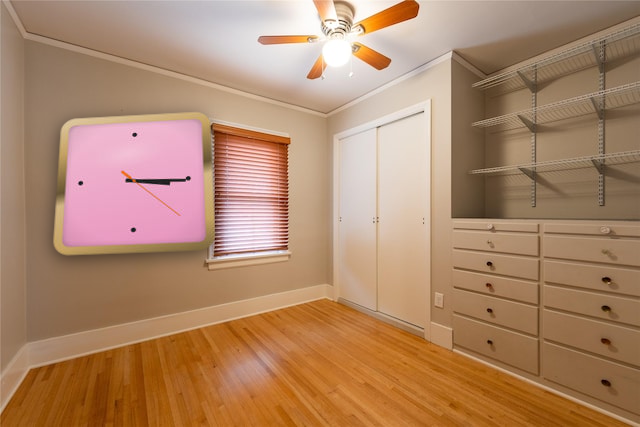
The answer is 3:15:22
